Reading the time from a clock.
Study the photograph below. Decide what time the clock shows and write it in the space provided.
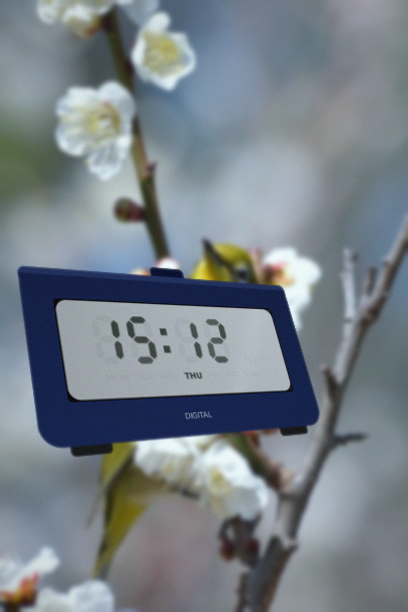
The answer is 15:12
